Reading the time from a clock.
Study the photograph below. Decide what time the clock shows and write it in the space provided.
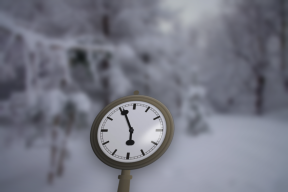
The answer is 5:56
